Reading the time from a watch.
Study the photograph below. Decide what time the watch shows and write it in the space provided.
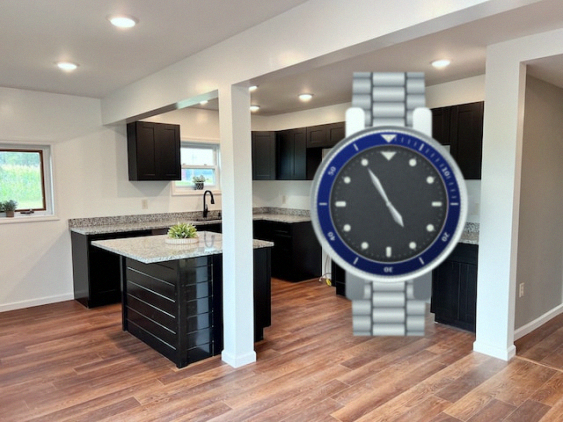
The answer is 4:55
